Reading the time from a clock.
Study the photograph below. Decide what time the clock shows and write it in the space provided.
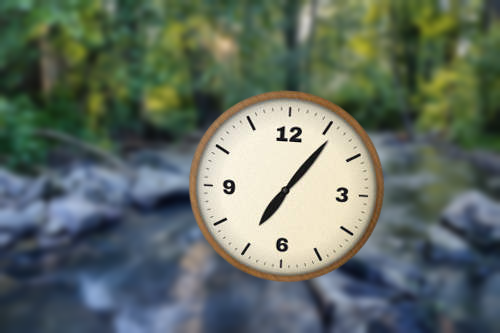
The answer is 7:06
